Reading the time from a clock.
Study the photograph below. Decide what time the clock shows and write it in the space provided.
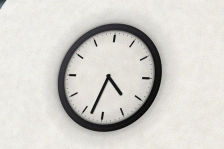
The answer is 4:33
